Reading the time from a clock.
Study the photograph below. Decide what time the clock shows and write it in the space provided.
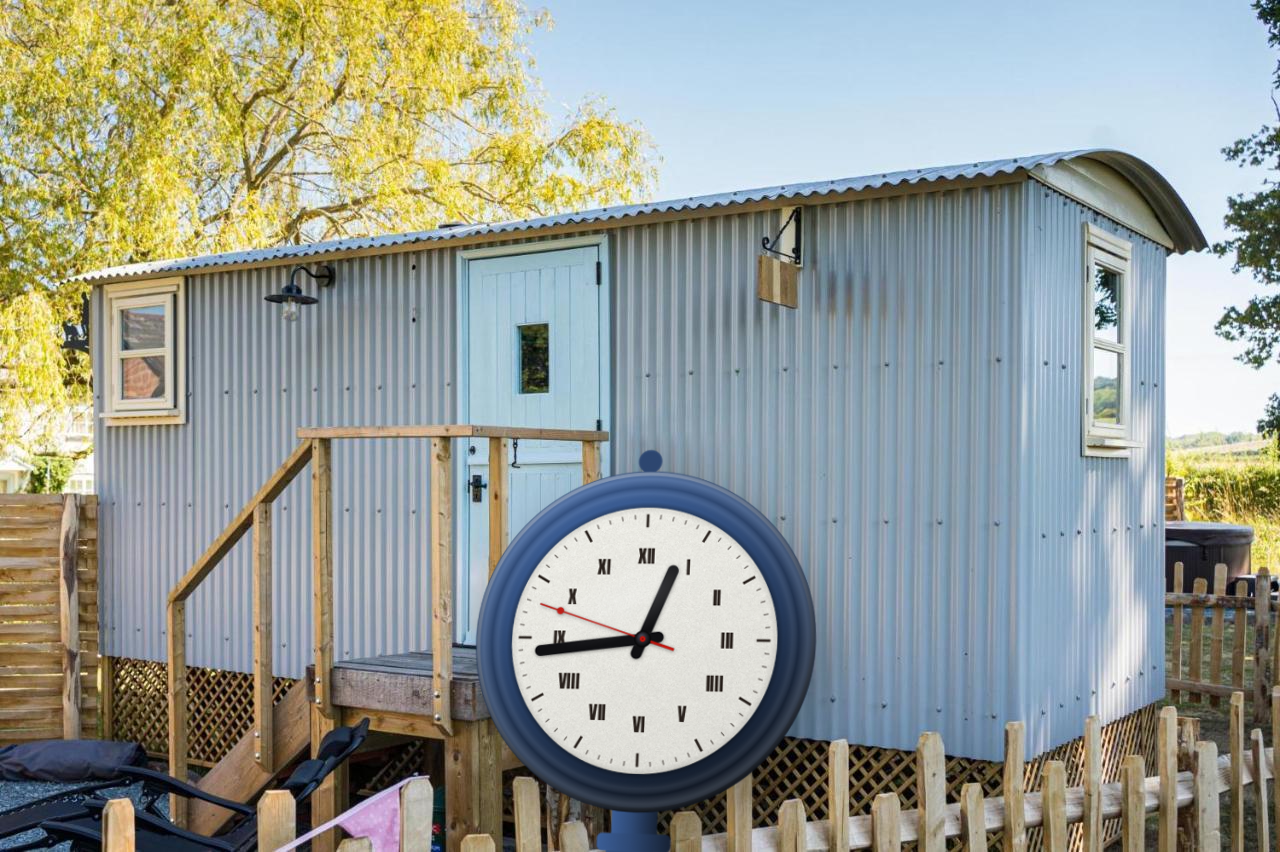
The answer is 12:43:48
